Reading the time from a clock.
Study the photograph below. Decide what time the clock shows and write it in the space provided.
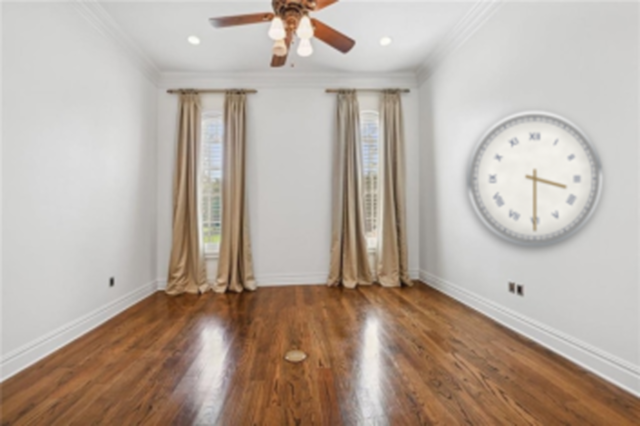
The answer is 3:30
